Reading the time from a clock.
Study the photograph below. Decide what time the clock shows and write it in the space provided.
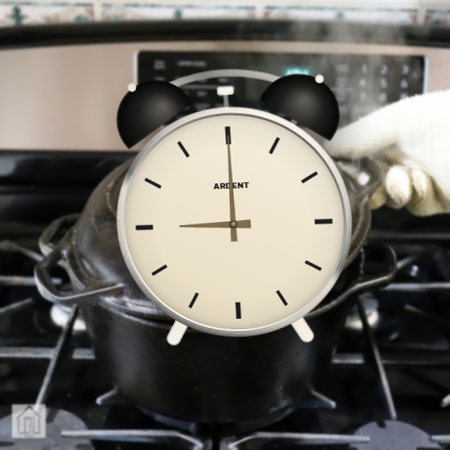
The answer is 9:00
